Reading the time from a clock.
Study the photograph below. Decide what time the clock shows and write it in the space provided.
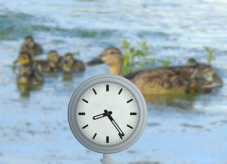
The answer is 8:24
